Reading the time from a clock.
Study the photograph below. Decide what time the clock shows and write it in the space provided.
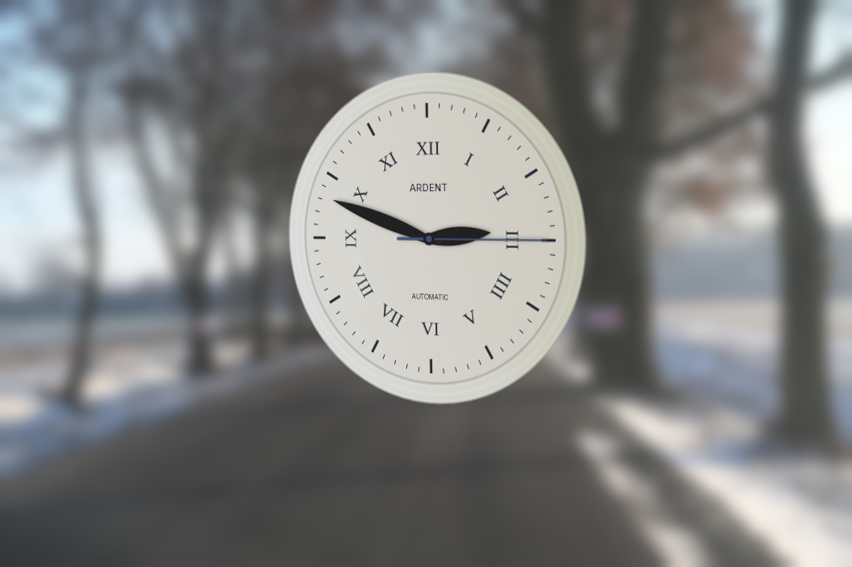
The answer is 2:48:15
